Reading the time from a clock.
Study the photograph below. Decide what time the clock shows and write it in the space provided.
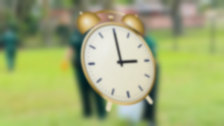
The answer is 3:00
